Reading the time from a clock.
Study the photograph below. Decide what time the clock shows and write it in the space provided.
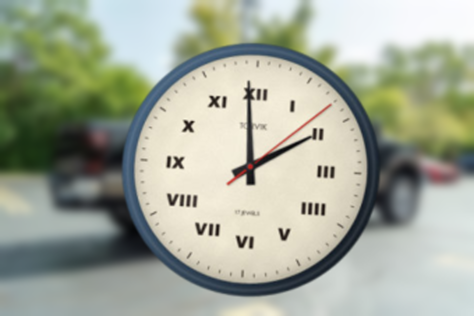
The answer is 1:59:08
